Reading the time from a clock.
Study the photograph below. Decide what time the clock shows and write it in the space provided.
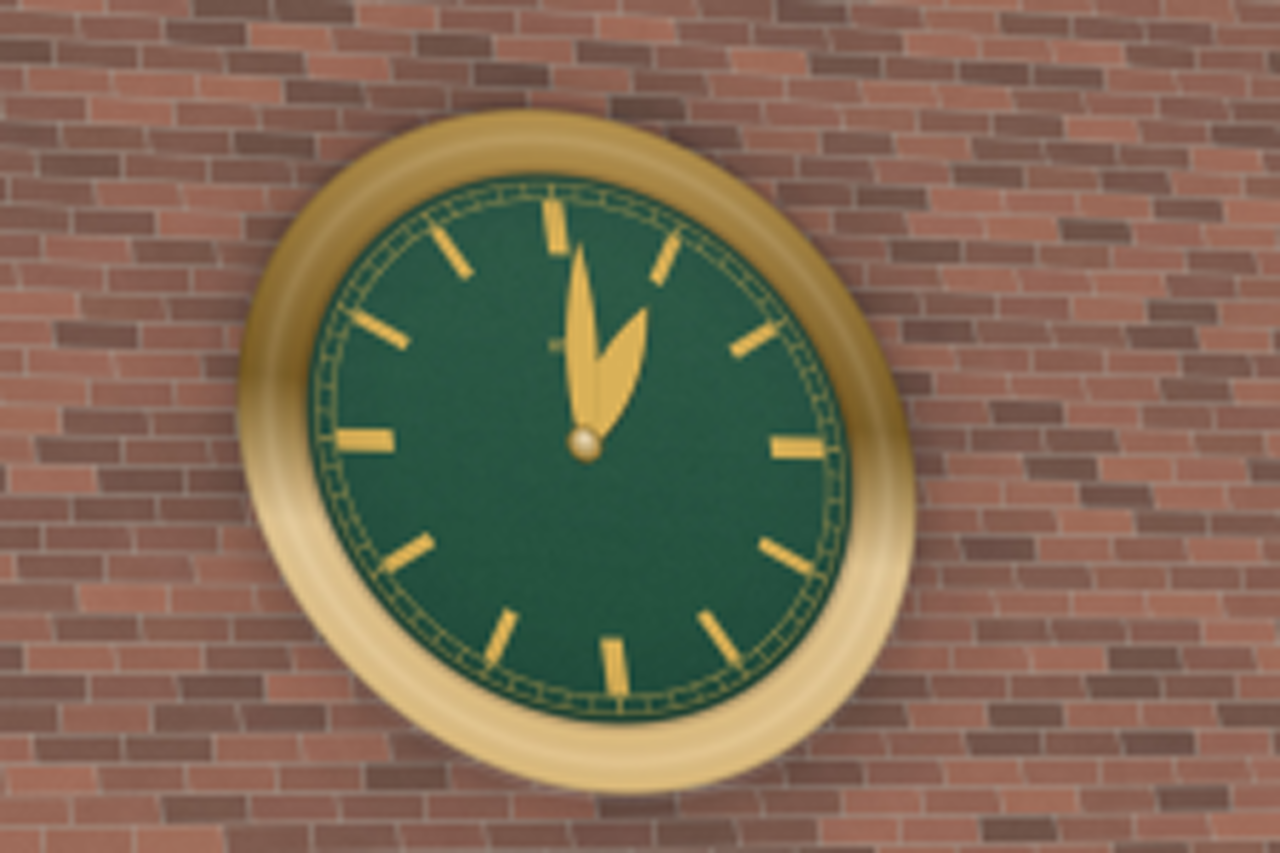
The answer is 1:01
